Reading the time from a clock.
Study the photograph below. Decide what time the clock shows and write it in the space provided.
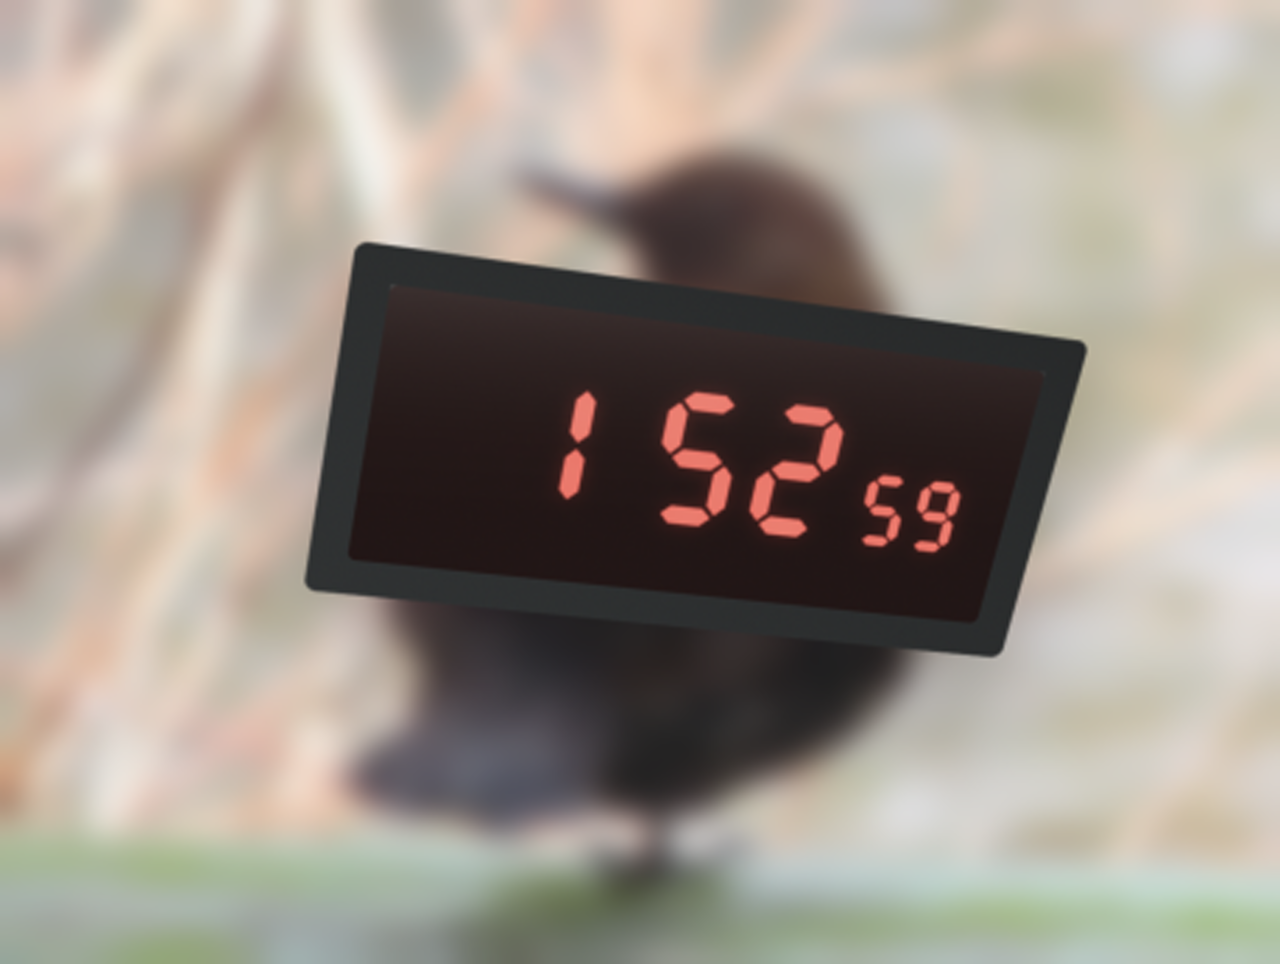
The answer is 1:52:59
